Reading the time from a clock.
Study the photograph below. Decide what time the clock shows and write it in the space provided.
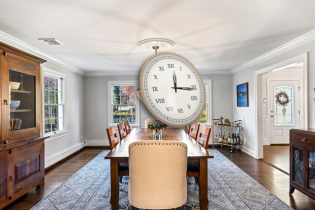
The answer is 12:16
